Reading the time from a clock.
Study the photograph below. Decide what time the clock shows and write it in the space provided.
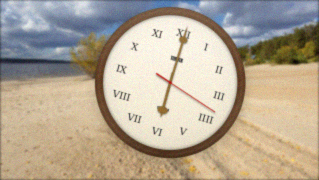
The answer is 6:00:18
